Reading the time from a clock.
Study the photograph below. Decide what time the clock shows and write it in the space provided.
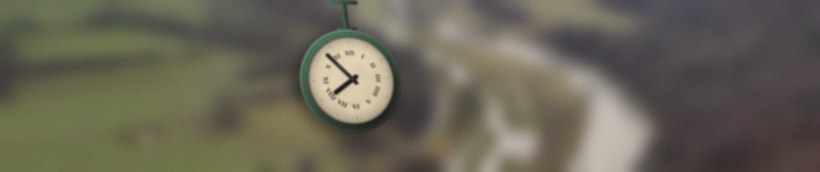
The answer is 7:53
